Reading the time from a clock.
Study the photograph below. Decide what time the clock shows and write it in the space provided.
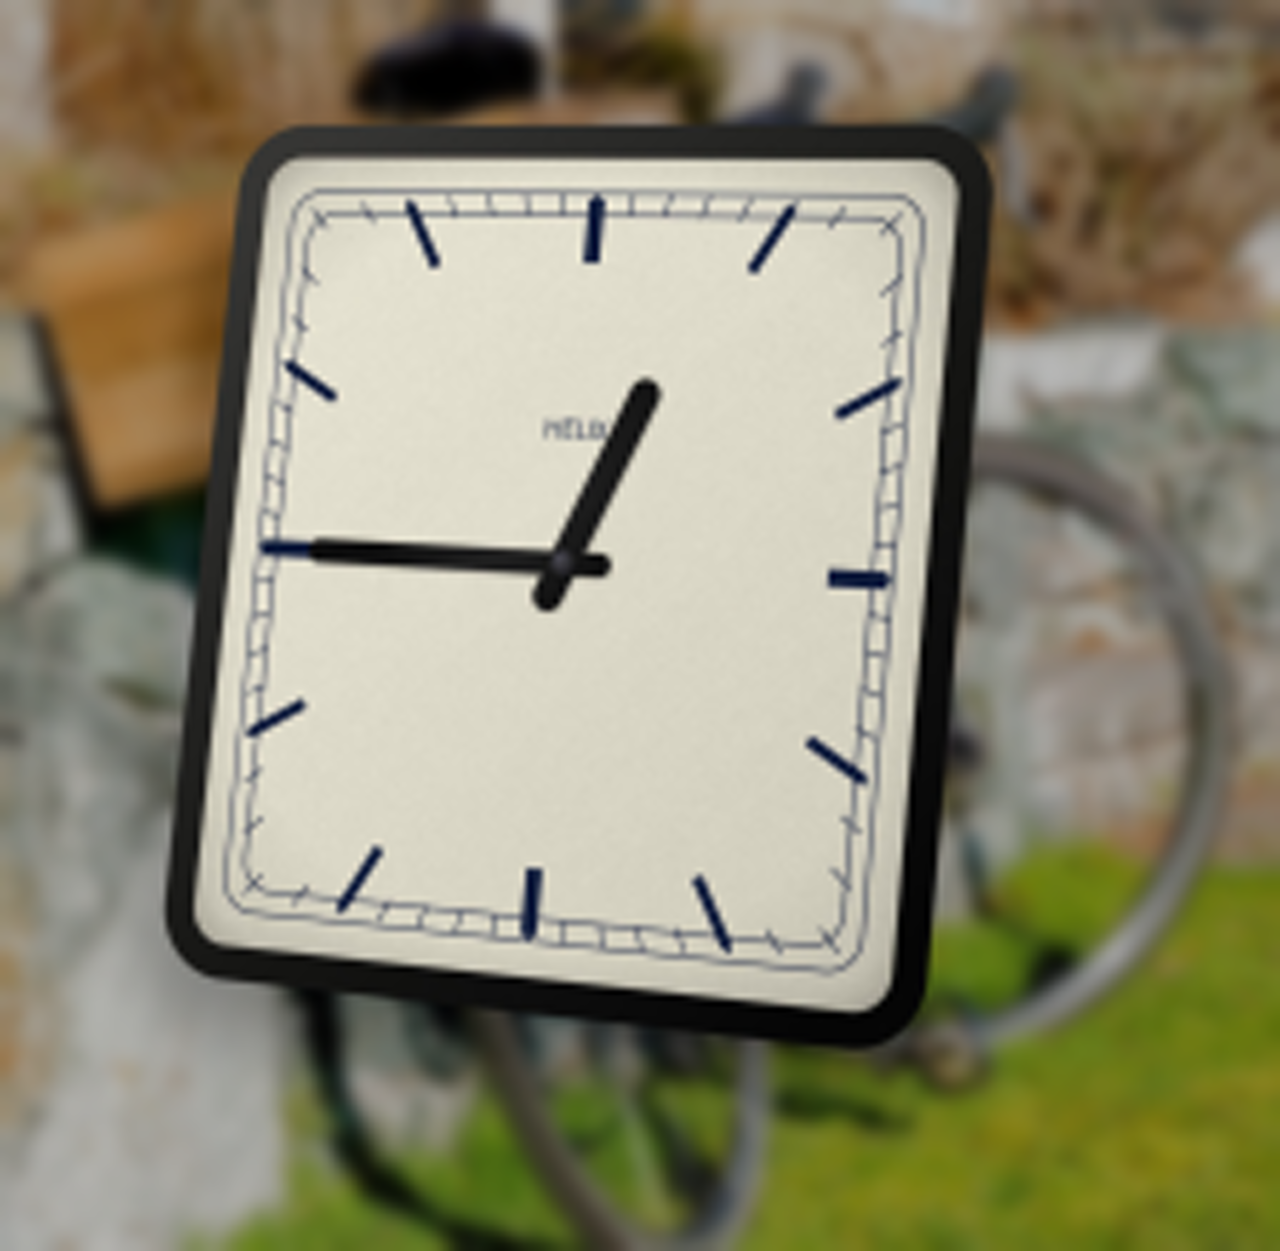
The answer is 12:45
